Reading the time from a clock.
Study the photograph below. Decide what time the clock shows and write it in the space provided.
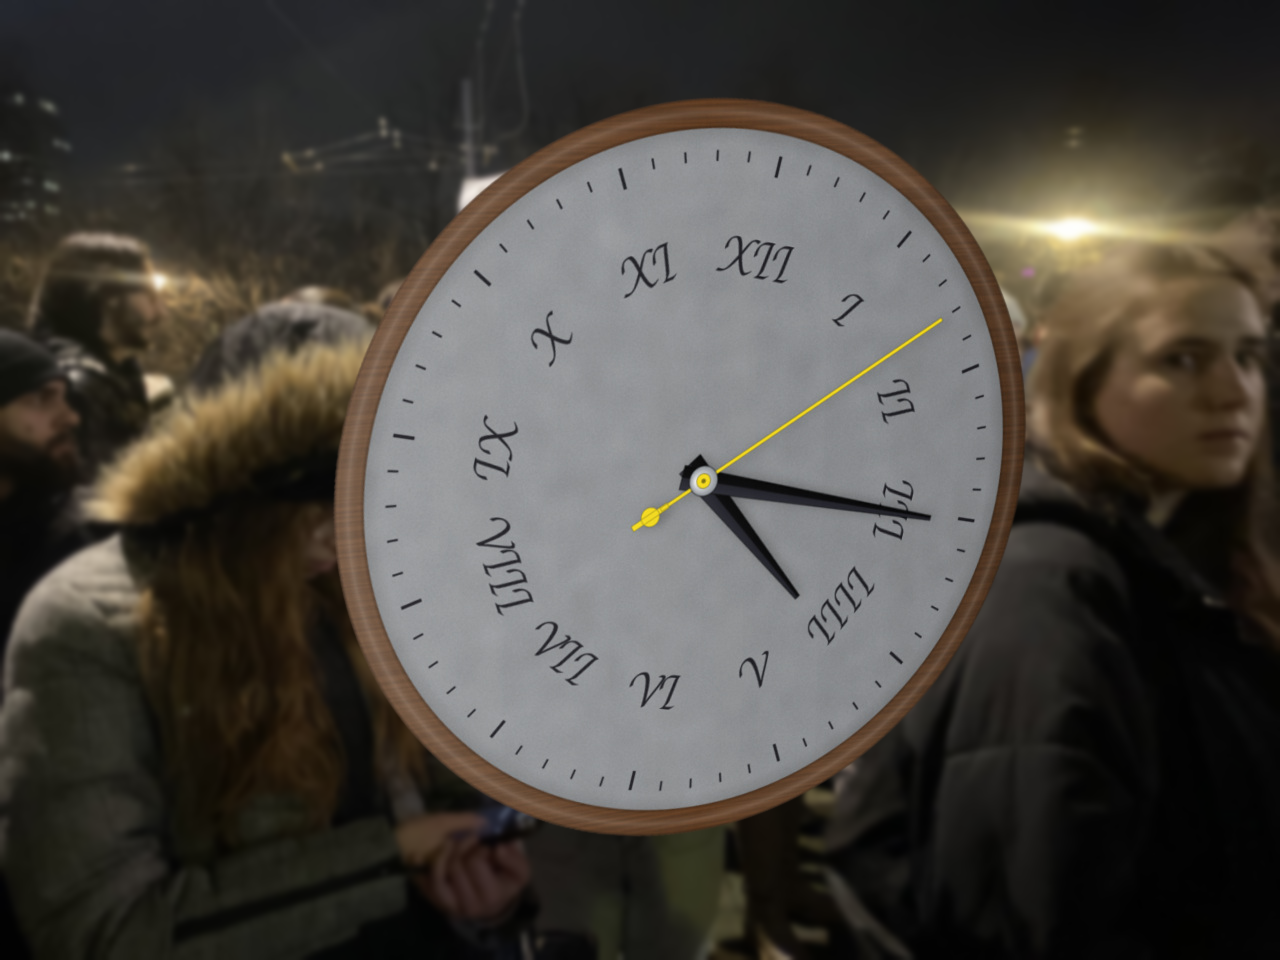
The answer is 4:15:08
